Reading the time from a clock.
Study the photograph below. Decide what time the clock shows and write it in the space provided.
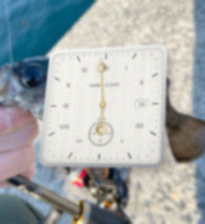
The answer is 5:59
